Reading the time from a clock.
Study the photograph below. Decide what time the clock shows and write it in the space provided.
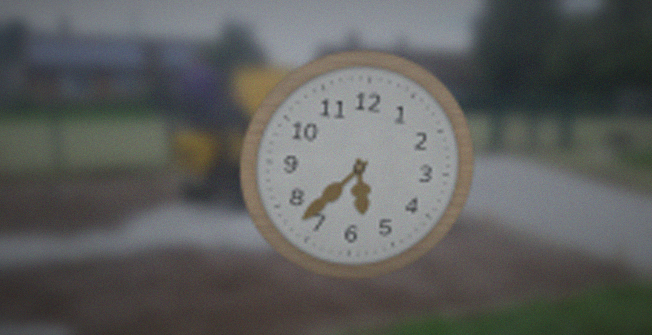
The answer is 5:37
